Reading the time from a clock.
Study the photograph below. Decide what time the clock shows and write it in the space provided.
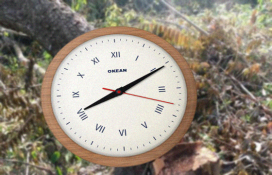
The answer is 8:10:18
